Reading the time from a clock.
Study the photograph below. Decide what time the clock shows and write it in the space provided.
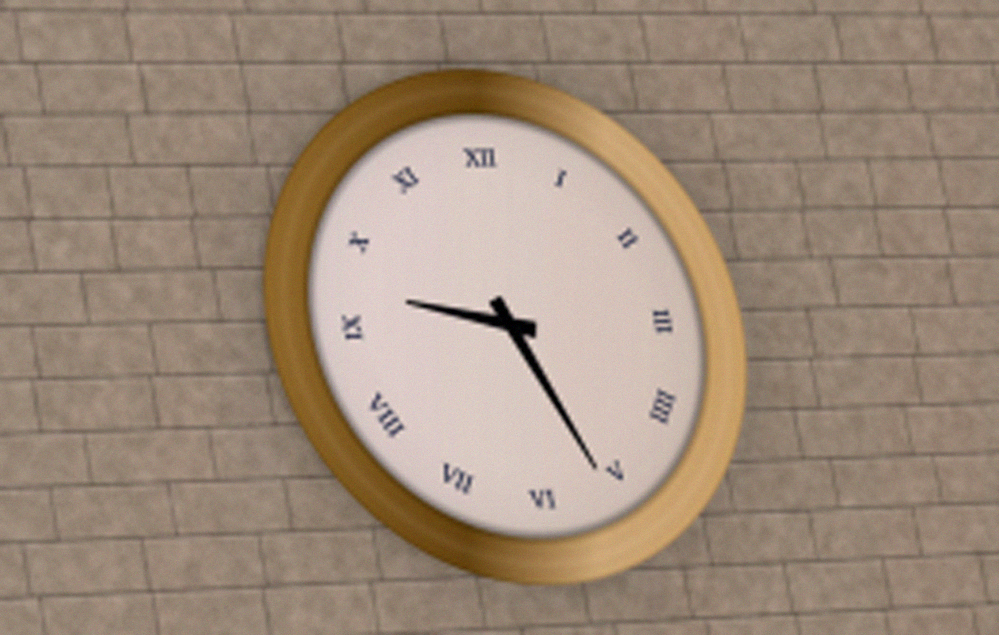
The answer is 9:26
